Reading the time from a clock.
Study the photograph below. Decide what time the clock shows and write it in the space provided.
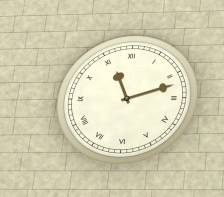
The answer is 11:12
